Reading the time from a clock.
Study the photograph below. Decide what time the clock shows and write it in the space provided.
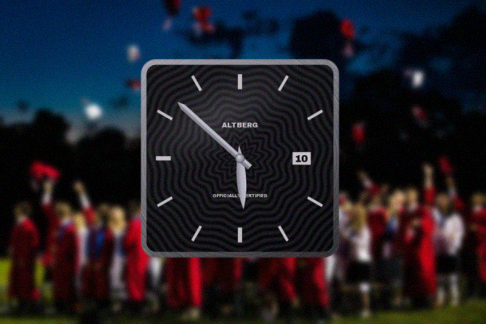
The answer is 5:52
